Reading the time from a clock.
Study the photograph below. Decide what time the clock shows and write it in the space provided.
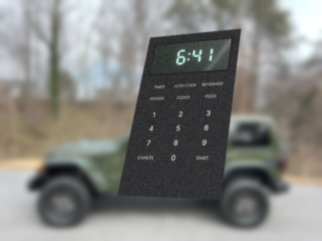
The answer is 6:41
